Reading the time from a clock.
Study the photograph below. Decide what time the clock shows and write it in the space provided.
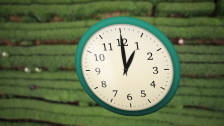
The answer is 1:00
